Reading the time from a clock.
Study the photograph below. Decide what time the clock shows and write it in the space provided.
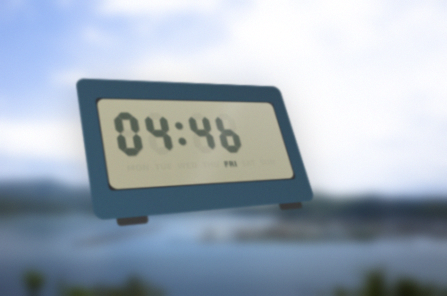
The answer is 4:46
